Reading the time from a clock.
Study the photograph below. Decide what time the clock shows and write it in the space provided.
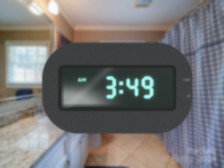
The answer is 3:49
